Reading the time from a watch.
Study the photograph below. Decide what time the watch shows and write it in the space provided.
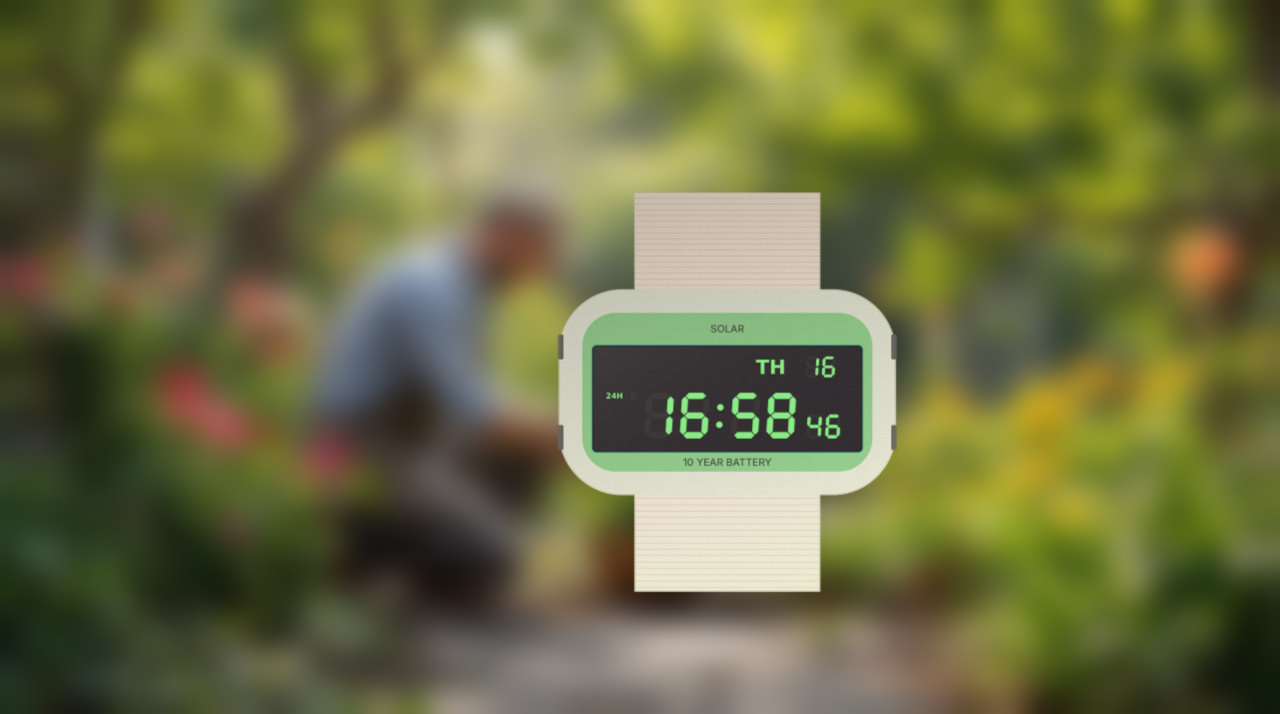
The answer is 16:58:46
